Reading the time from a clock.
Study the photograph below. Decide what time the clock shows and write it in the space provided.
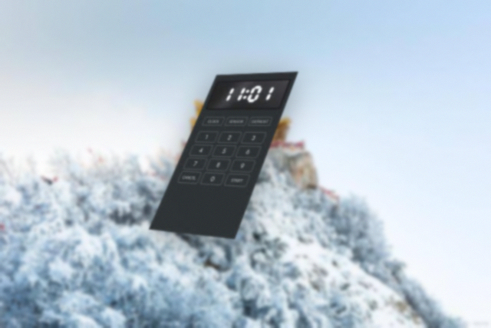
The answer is 11:01
